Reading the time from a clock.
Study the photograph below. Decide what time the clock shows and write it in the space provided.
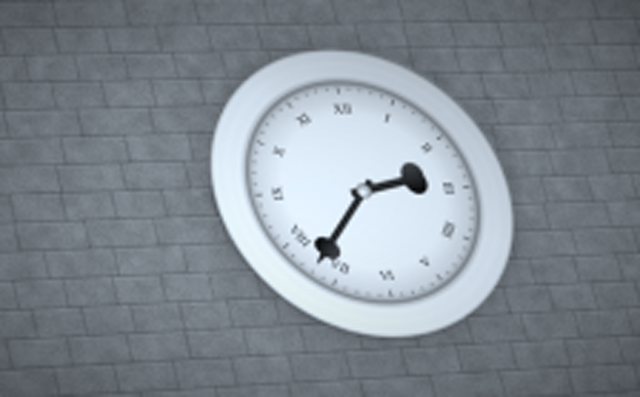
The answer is 2:37
